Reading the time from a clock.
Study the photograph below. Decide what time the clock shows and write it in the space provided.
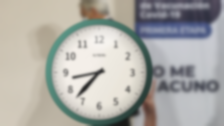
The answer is 8:37
